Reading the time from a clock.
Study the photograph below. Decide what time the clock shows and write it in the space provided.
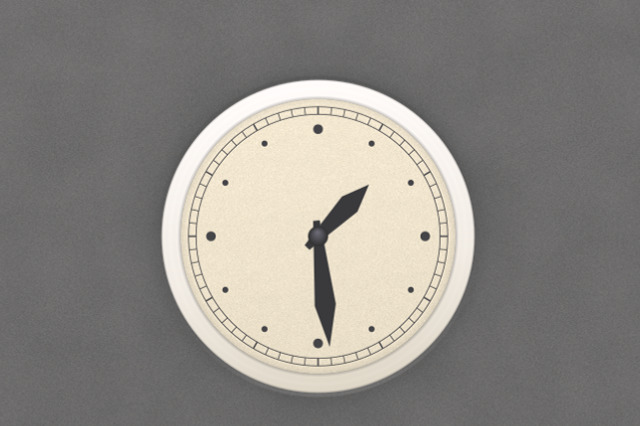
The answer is 1:29
